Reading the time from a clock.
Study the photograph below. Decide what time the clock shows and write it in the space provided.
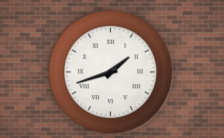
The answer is 1:42
